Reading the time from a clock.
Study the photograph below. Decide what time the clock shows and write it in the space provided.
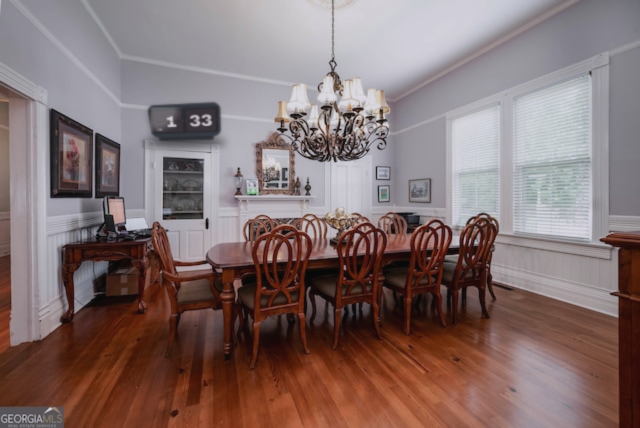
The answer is 1:33
